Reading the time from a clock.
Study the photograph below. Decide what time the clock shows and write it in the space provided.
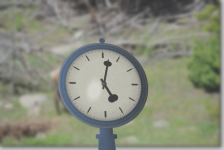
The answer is 5:02
